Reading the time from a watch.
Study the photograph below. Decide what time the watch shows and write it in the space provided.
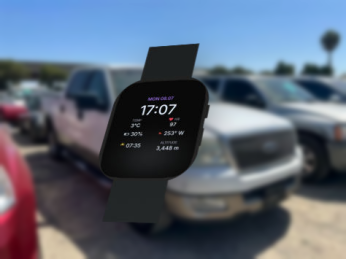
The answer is 17:07
